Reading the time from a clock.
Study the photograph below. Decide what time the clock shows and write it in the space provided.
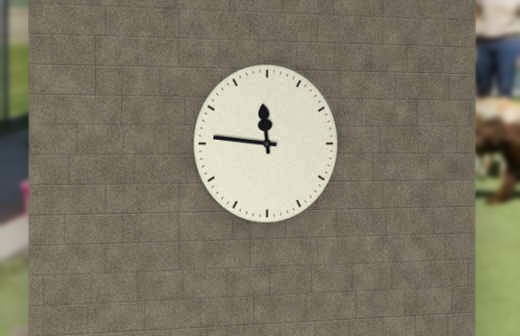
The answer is 11:46
